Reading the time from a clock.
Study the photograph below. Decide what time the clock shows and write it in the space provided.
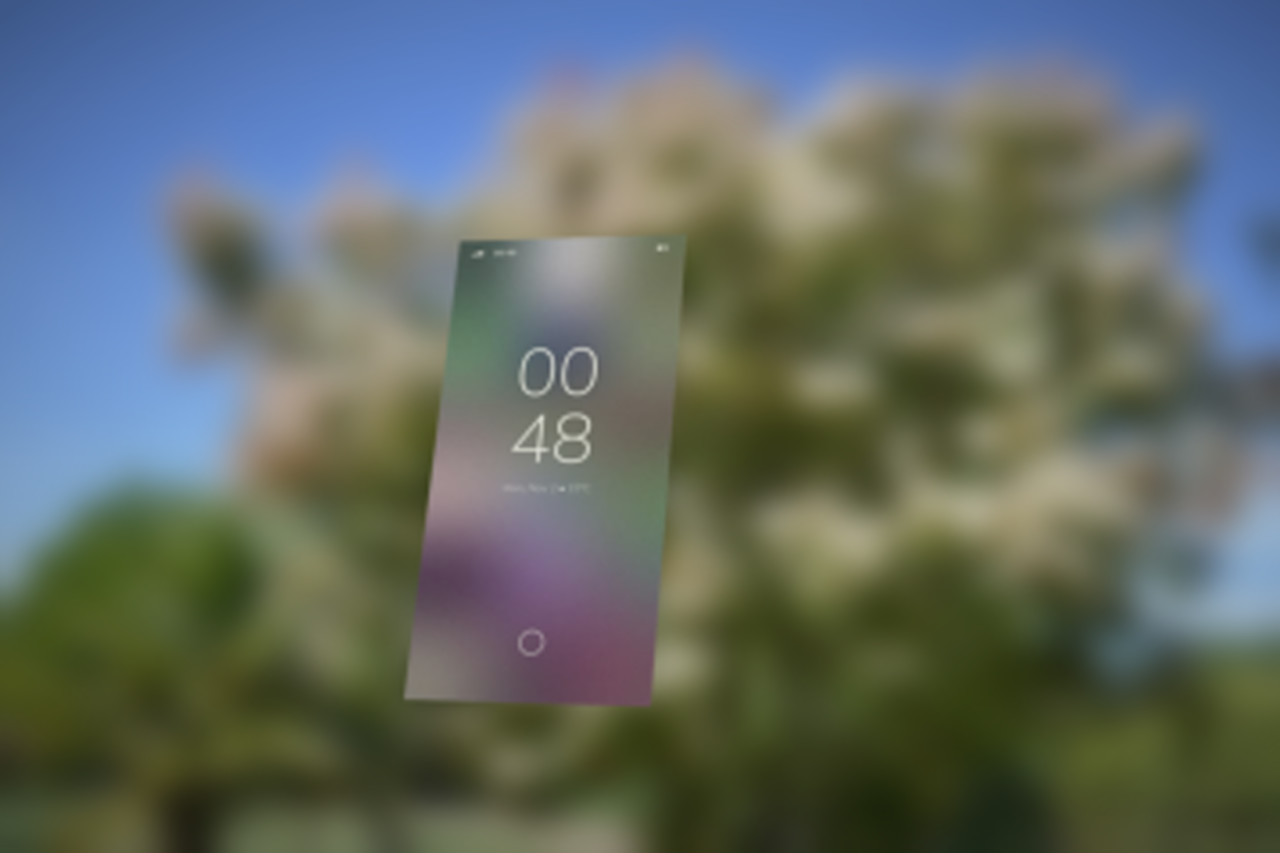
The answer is 0:48
